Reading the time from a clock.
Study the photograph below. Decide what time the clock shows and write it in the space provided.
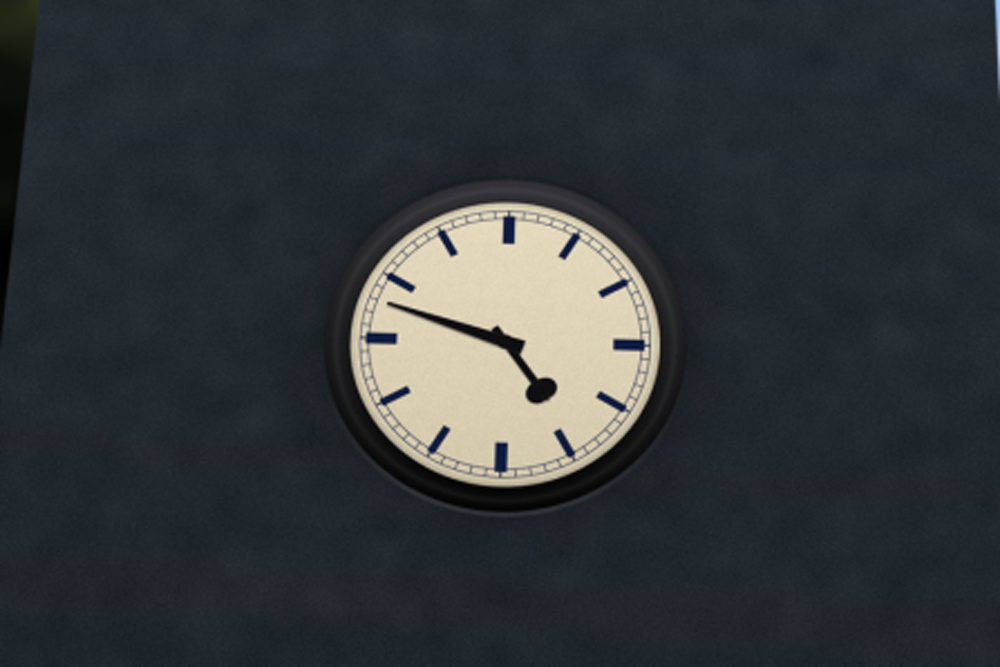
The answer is 4:48
